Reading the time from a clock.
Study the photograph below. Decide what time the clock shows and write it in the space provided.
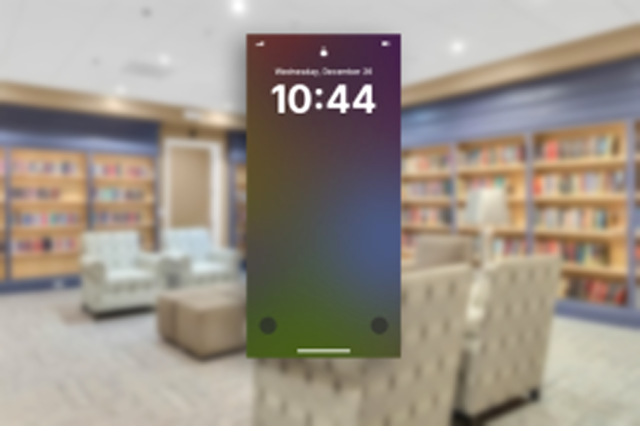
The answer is 10:44
